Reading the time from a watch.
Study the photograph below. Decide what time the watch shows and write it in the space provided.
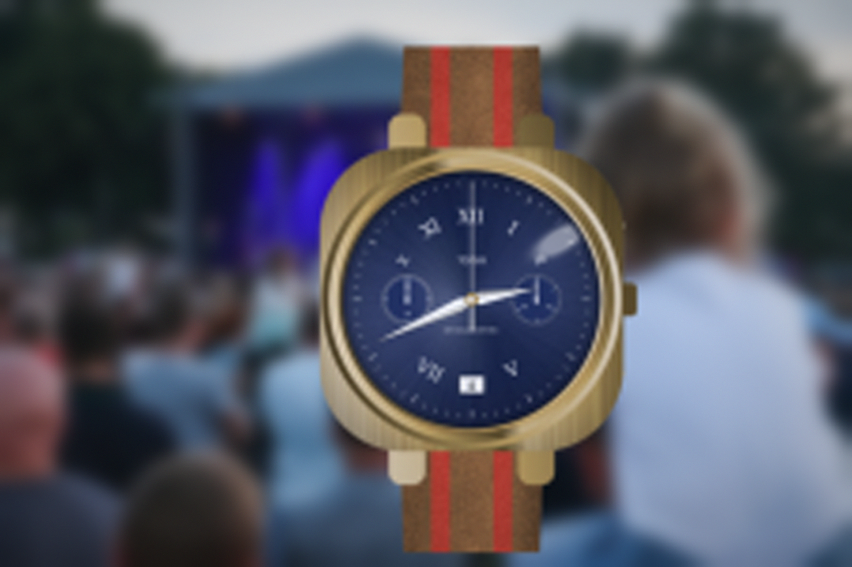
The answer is 2:41
